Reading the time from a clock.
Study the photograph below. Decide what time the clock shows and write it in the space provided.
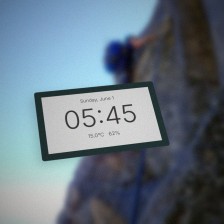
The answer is 5:45
